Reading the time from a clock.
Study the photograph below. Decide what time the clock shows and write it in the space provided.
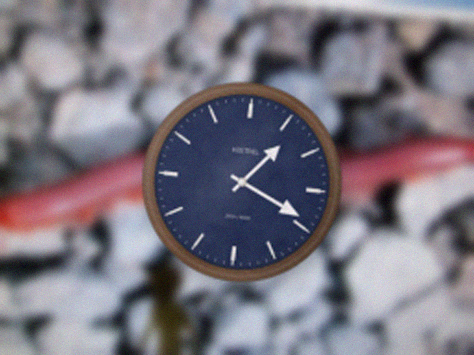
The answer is 1:19
